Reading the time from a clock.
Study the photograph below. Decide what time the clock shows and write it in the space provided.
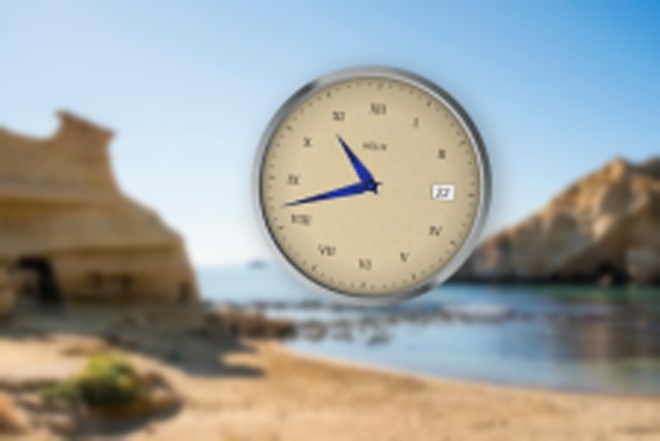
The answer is 10:42
